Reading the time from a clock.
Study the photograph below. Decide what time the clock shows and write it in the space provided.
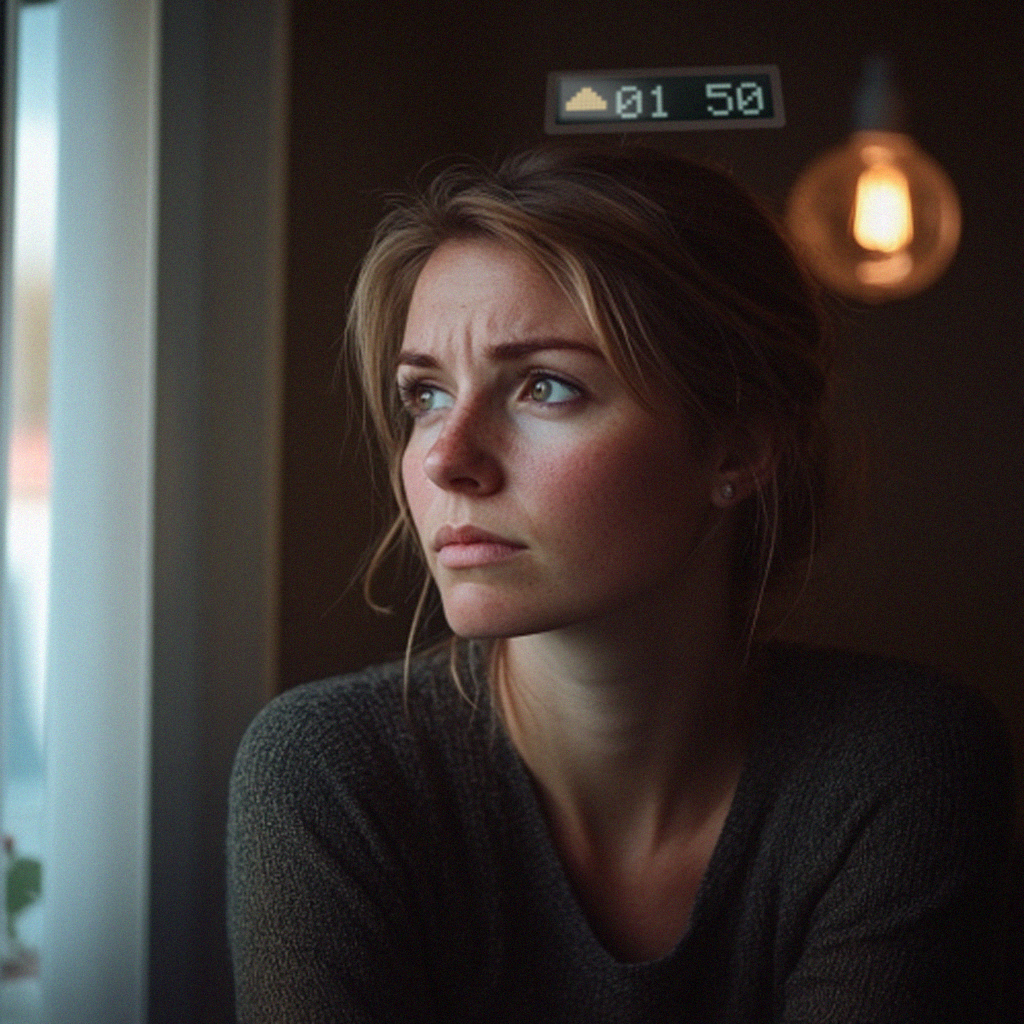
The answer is 1:50
